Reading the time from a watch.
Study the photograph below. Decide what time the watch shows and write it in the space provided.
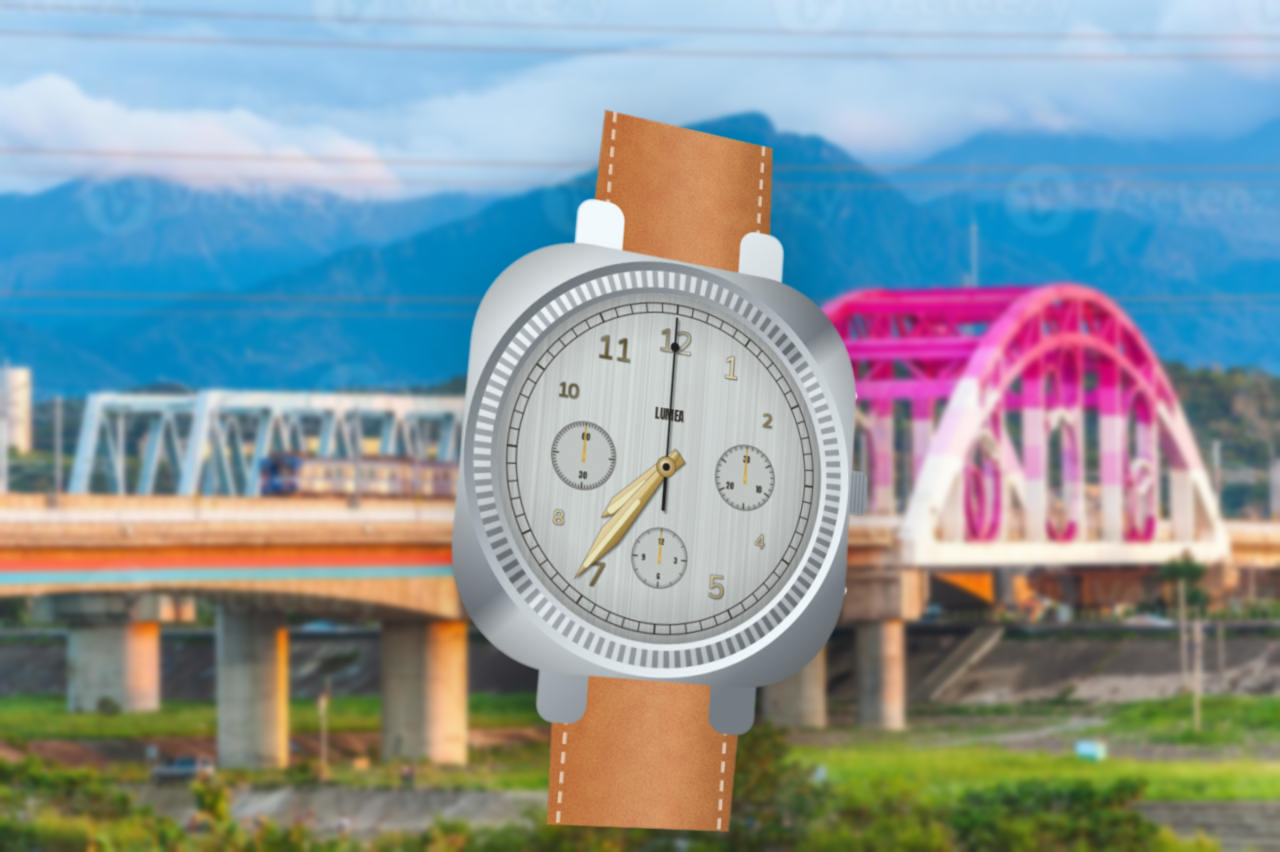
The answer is 7:36
